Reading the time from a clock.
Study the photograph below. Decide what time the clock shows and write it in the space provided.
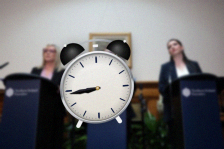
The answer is 8:44
